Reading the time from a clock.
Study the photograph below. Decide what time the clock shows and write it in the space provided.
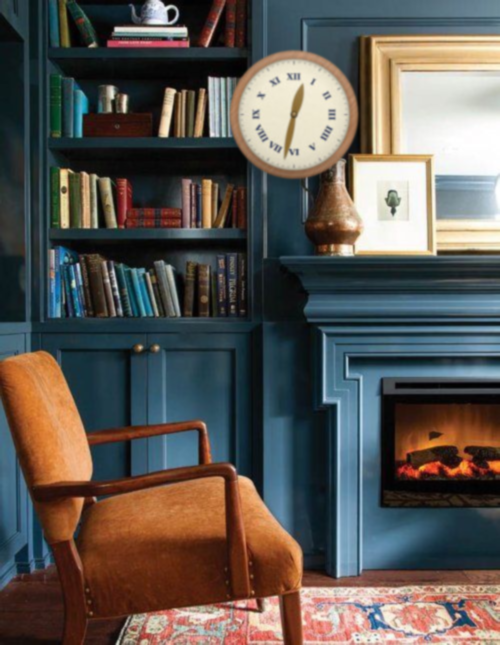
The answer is 12:32
